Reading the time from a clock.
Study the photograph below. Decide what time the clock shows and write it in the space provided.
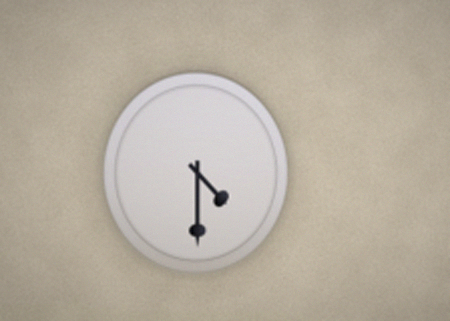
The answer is 4:30
